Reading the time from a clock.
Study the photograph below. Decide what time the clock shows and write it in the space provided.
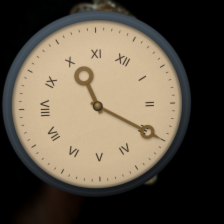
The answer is 10:15
